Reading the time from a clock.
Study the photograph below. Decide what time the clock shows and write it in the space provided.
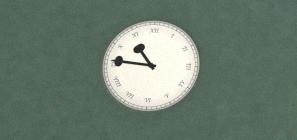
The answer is 10:46
